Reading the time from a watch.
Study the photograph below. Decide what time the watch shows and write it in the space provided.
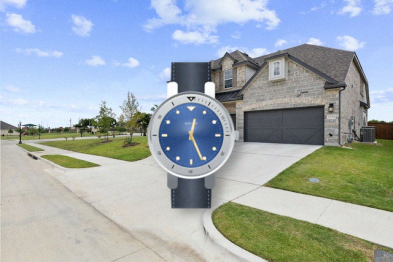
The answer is 12:26
